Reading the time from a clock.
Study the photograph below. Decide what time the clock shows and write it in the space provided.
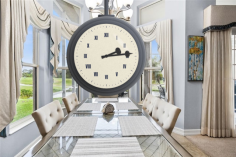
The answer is 2:14
